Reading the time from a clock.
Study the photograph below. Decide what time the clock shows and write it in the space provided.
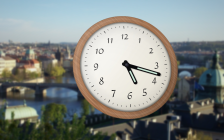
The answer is 5:18
